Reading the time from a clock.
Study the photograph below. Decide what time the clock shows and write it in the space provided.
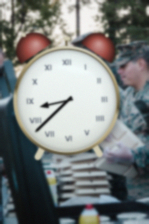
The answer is 8:38
